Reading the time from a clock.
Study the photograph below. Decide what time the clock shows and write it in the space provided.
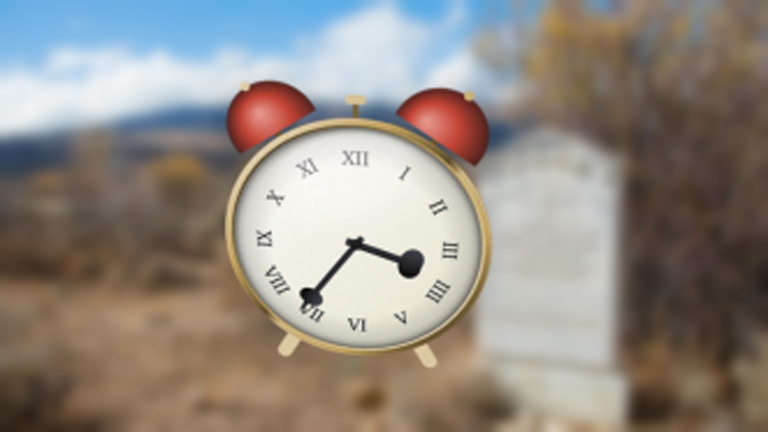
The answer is 3:36
